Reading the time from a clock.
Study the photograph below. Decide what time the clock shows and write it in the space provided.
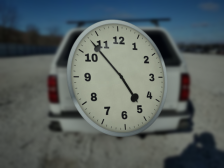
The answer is 4:53
